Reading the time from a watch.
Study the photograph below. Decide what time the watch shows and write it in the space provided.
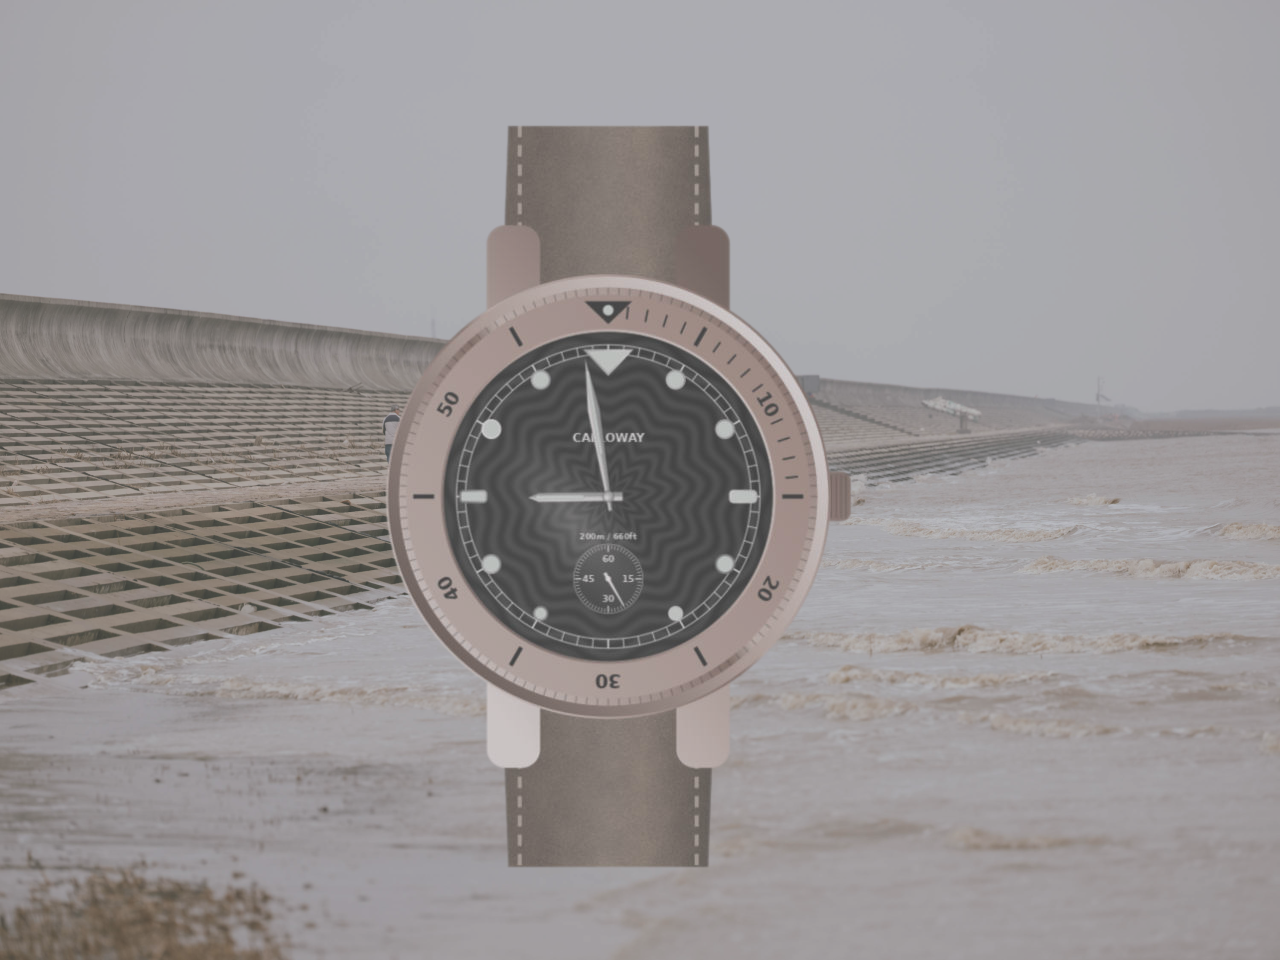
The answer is 8:58:25
